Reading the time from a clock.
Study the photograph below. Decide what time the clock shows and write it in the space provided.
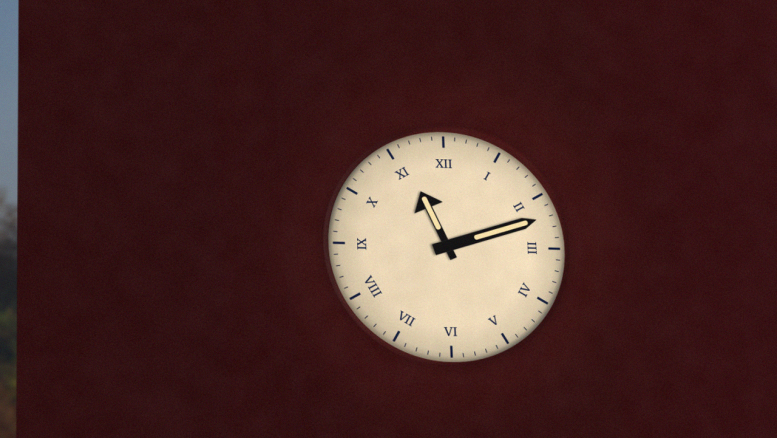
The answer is 11:12
